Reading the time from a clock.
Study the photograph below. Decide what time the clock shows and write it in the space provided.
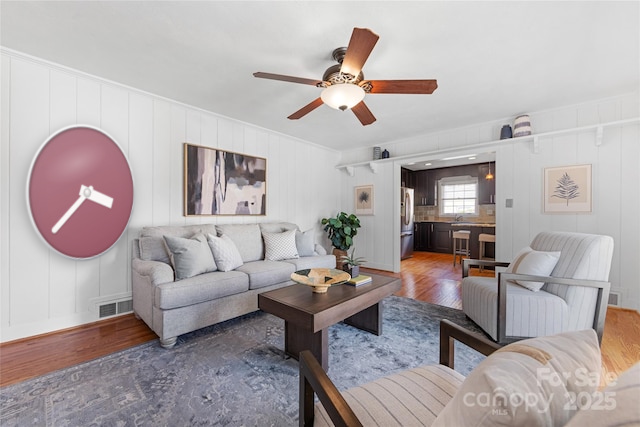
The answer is 3:38
